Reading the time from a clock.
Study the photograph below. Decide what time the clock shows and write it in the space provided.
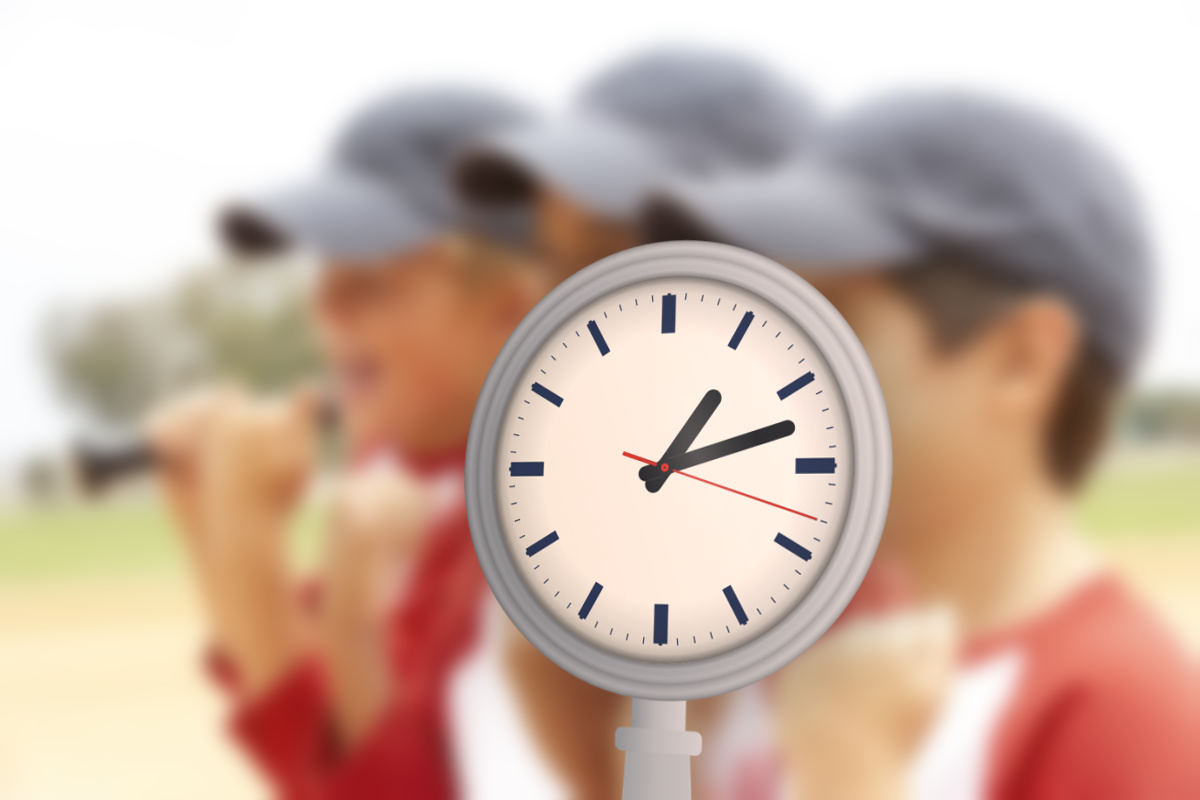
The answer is 1:12:18
